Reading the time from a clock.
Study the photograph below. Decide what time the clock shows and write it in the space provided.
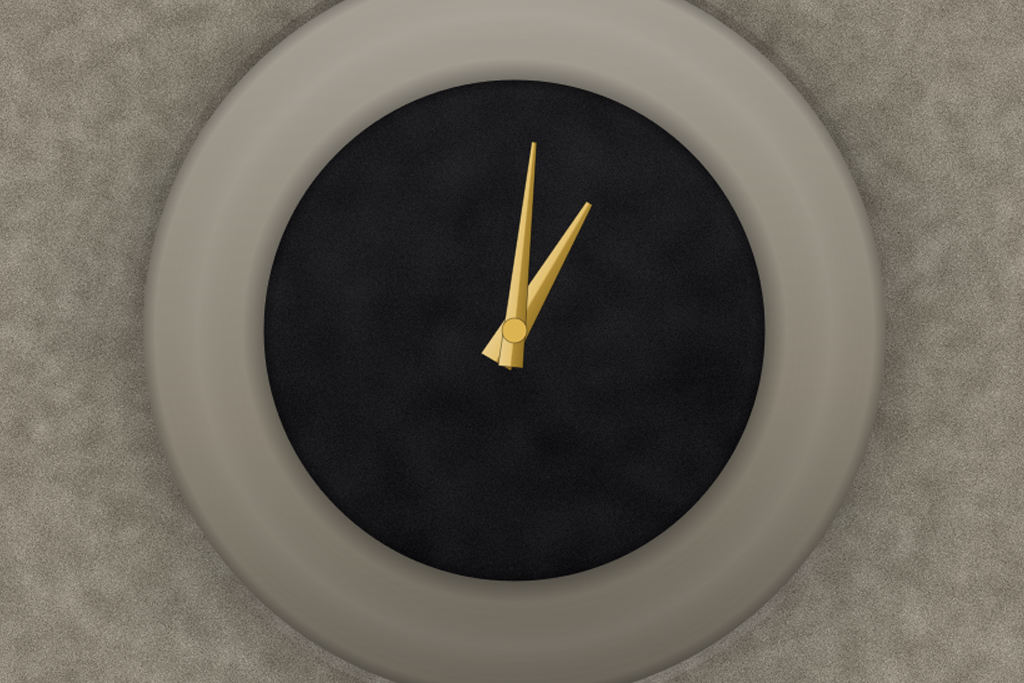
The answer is 1:01
